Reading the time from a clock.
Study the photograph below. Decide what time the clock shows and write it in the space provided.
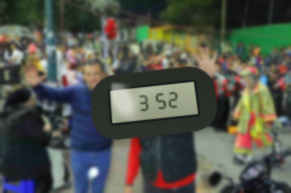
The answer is 3:52
